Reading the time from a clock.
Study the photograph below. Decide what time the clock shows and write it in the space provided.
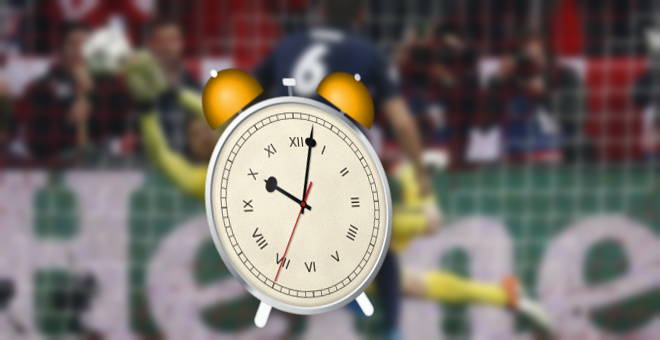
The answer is 10:02:35
